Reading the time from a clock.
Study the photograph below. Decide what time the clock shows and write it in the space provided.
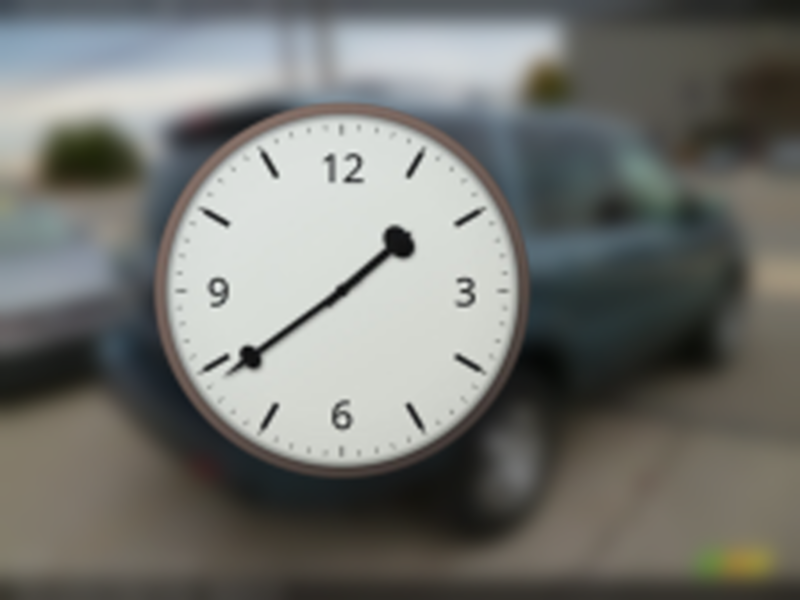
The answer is 1:39
